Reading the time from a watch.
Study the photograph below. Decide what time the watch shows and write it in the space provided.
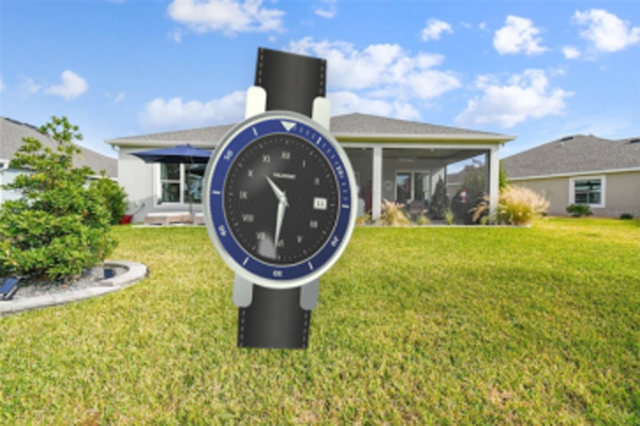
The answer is 10:31
